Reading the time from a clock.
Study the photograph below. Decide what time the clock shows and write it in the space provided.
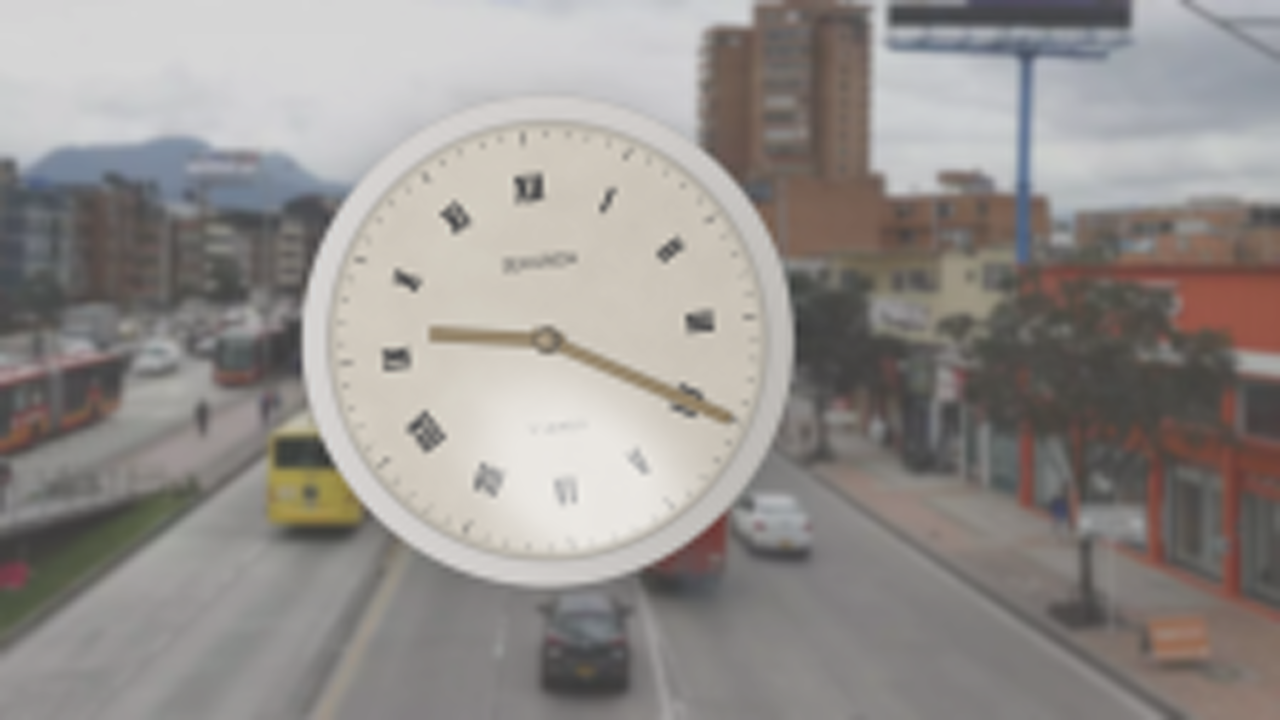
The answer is 9:20
